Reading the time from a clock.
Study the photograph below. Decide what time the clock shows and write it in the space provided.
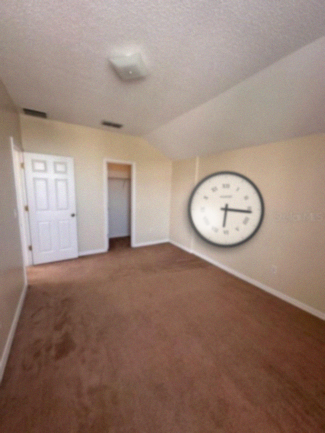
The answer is 6:16
